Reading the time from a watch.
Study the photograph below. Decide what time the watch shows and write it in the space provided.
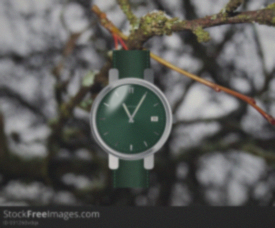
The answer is 11:05
